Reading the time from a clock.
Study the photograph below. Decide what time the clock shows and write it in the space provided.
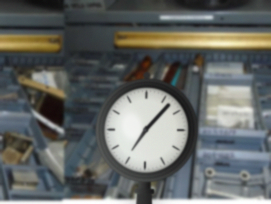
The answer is 7:07
